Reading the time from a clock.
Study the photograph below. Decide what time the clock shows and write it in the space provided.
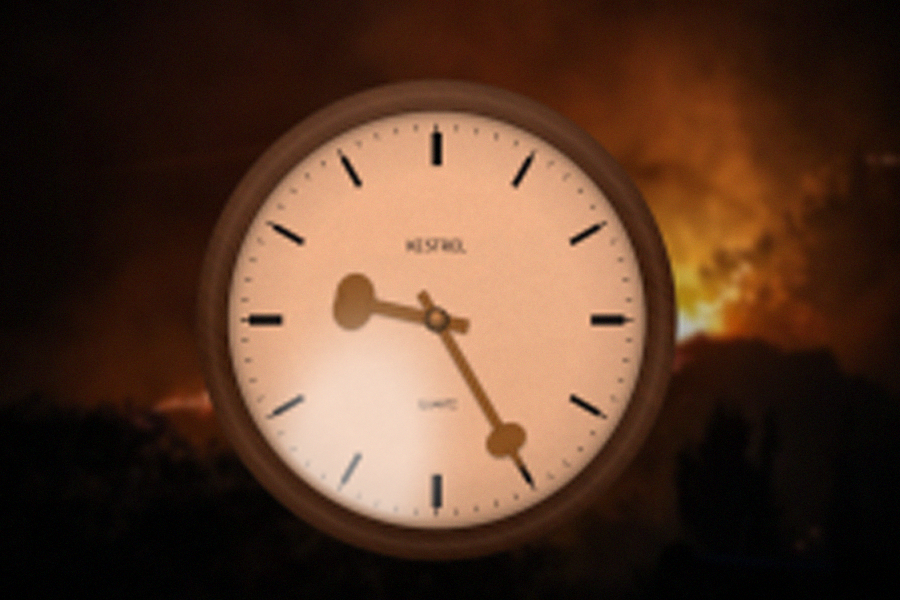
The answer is 9:25
